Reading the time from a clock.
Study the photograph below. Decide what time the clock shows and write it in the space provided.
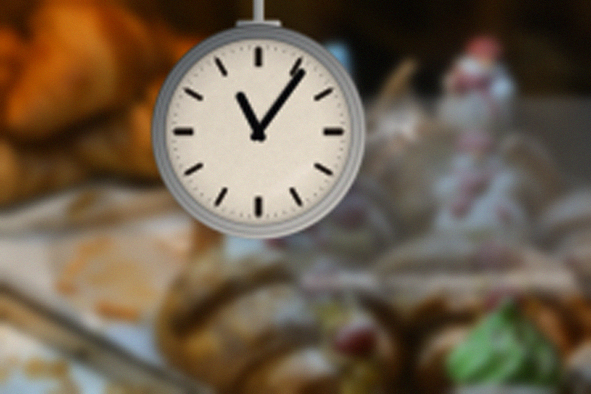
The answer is 11:06
